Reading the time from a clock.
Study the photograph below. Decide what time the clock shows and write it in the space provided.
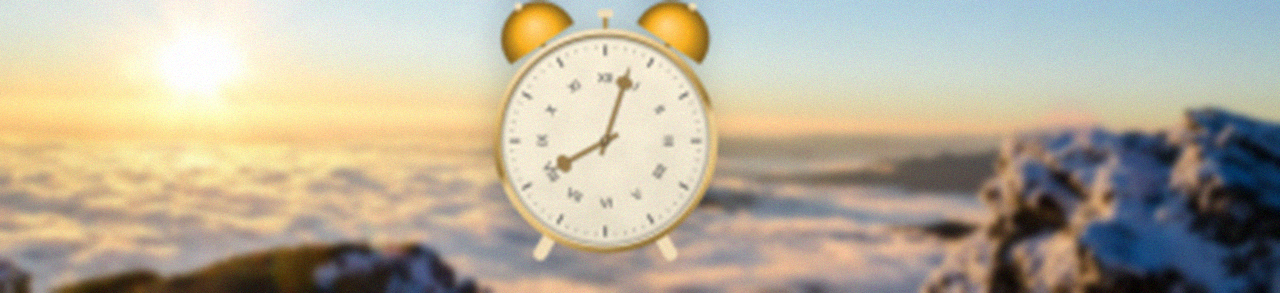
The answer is 8:03
